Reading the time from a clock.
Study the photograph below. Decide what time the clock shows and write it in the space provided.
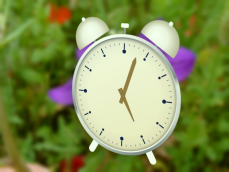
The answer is 5:03
